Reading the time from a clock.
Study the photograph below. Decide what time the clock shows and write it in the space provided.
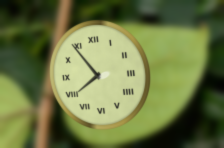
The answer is 7:54
